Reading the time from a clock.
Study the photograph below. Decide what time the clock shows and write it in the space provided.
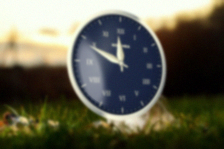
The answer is 11:49
